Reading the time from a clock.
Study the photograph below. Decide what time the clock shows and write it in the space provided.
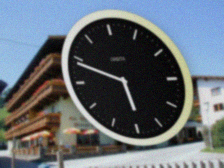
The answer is 5:49
